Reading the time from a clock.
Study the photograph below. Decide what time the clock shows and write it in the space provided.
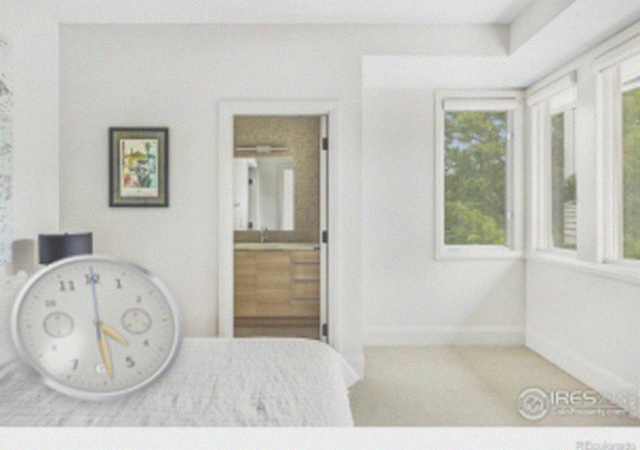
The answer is 4:29
